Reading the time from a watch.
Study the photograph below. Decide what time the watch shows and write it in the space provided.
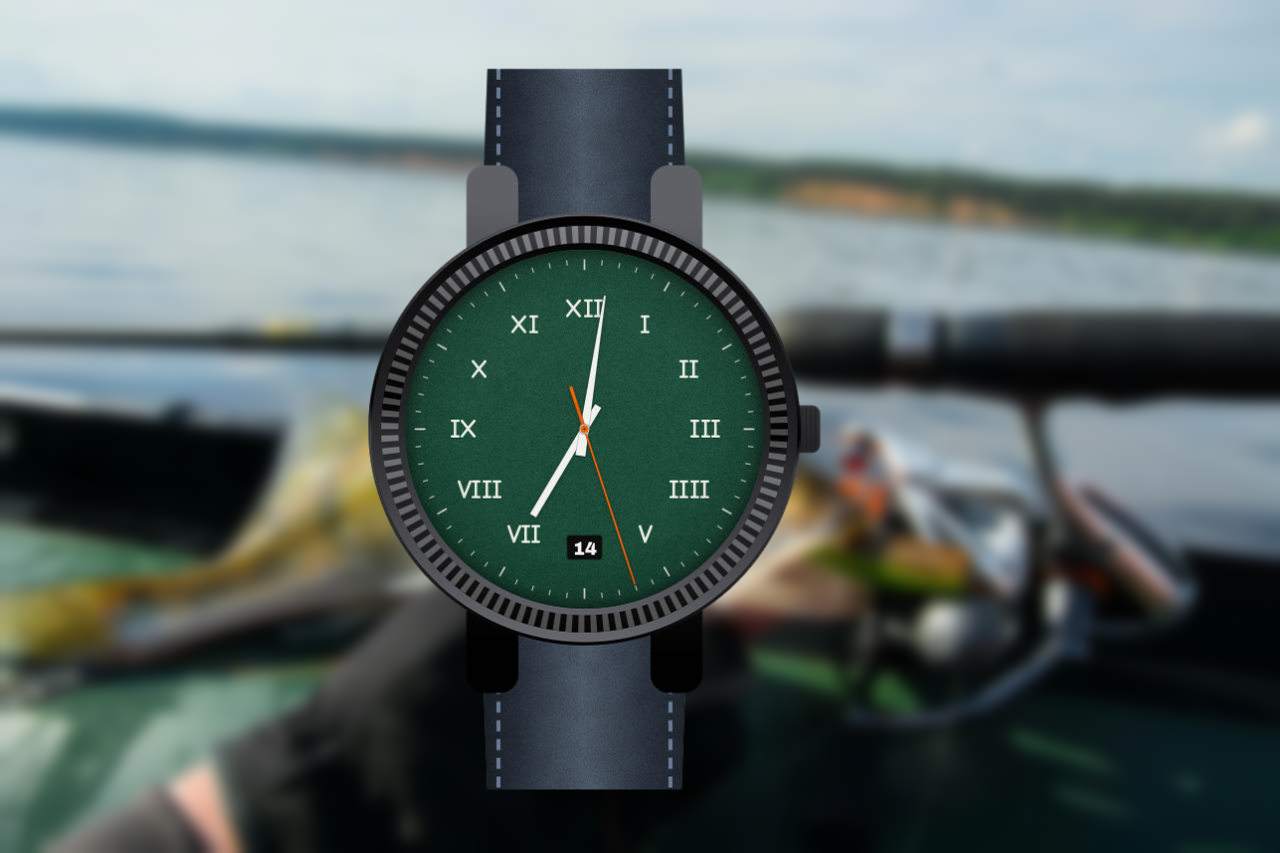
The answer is 7:01:27
